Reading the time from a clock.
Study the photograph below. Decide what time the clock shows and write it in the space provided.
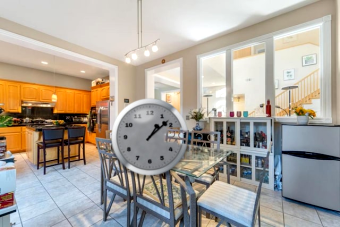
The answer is 1:08
